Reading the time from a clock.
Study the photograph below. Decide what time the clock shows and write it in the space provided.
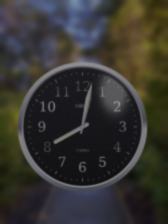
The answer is 8:02
